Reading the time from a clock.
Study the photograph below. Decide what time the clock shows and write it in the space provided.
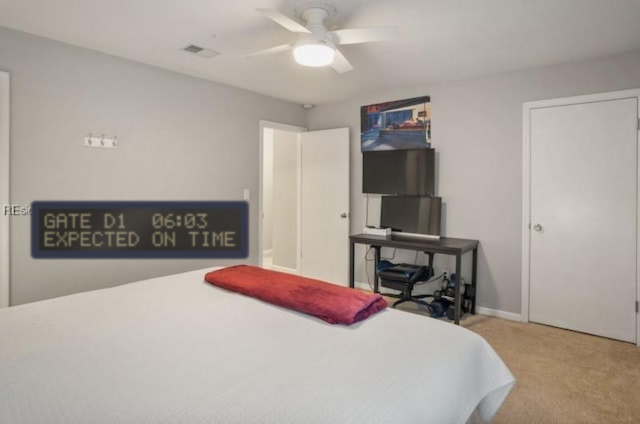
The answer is 6:03
